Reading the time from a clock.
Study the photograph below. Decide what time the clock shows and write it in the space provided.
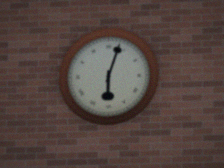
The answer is 6:03
